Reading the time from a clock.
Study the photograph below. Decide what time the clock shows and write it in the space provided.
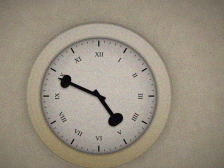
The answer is 4:49
